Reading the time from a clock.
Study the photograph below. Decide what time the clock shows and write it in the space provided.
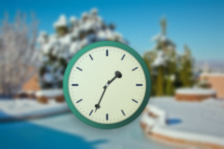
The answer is 1:34
